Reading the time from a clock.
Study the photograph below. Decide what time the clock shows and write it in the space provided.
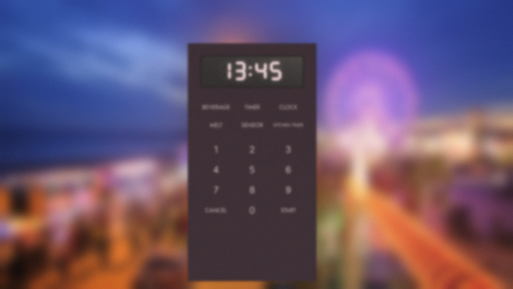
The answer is 13:45
